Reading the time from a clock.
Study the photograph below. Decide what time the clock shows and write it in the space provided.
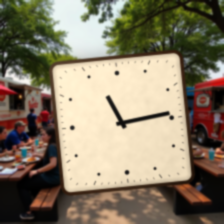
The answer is 11:14
